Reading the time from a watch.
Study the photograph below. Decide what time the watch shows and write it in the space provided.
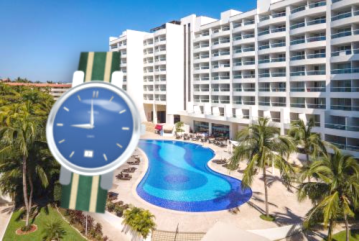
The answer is 8:59
